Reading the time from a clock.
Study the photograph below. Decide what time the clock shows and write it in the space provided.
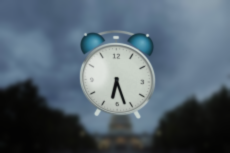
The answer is 6:27
